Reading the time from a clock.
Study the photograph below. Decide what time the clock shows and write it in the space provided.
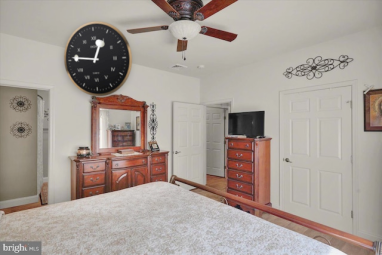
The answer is 12:46
